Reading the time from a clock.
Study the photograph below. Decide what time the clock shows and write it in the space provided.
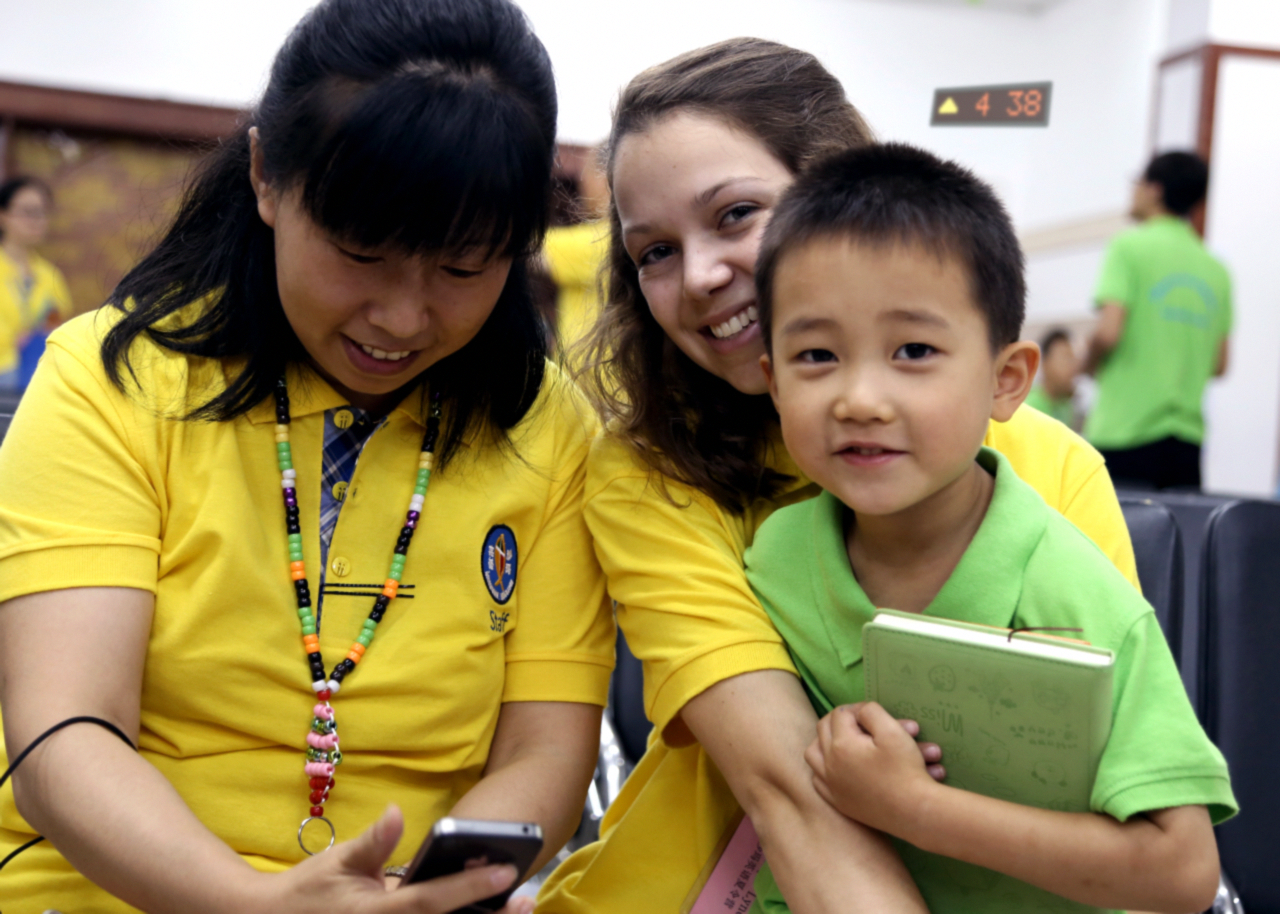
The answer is 4:38
